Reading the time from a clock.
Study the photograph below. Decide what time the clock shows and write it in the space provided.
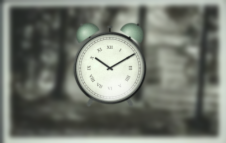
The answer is 10:10
